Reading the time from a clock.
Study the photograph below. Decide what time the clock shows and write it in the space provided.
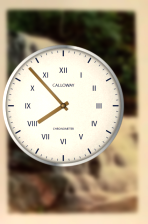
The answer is 7:53
